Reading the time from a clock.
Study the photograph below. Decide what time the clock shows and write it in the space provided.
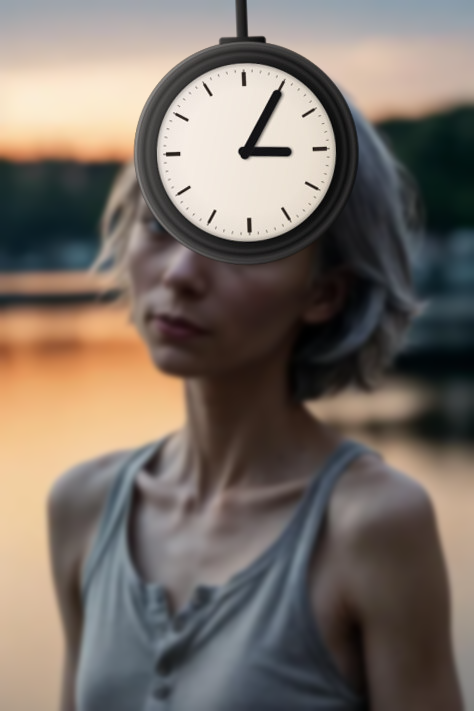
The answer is 3:05
